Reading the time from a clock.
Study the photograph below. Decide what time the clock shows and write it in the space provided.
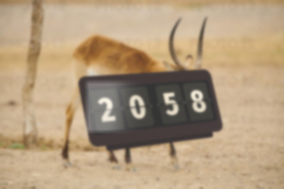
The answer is 20:58
